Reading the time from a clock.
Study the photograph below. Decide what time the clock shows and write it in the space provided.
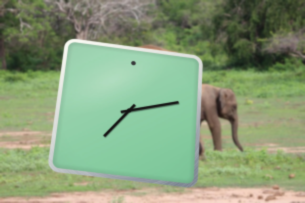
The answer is 7:12
